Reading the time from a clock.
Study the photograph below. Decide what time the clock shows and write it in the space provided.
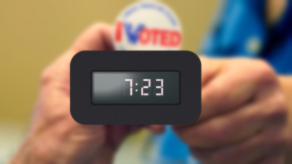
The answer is 7:23
